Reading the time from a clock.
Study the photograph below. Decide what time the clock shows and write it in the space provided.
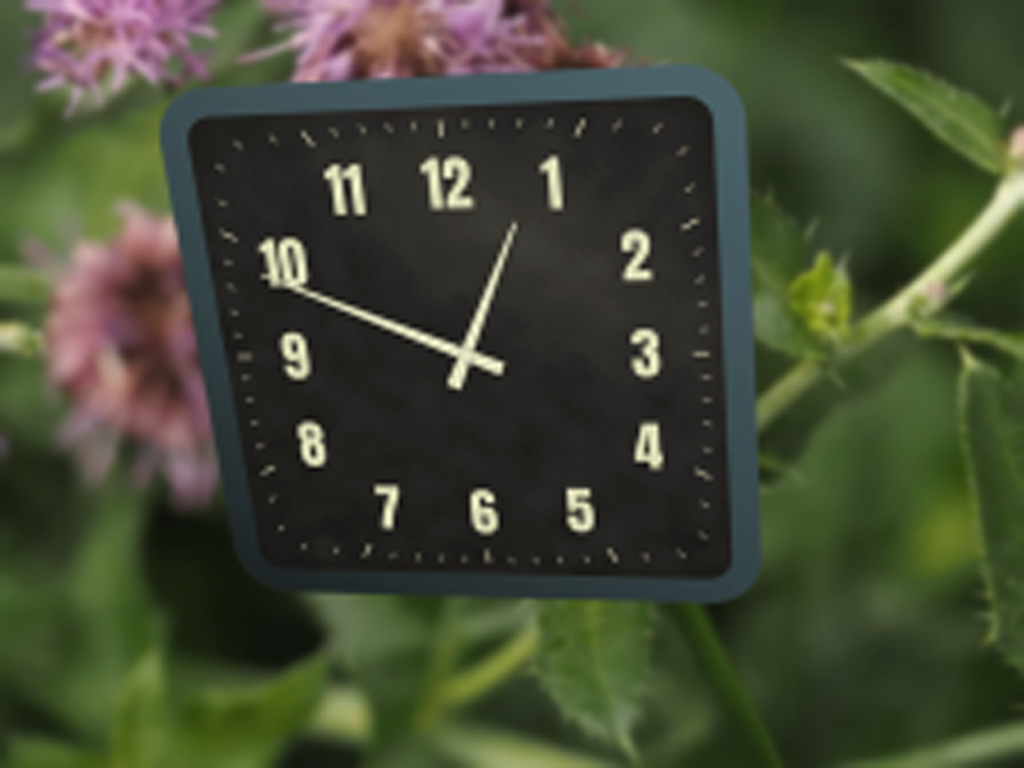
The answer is 12:49
